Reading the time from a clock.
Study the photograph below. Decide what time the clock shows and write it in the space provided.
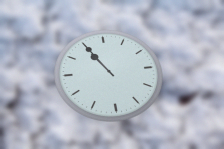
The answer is 10:55
